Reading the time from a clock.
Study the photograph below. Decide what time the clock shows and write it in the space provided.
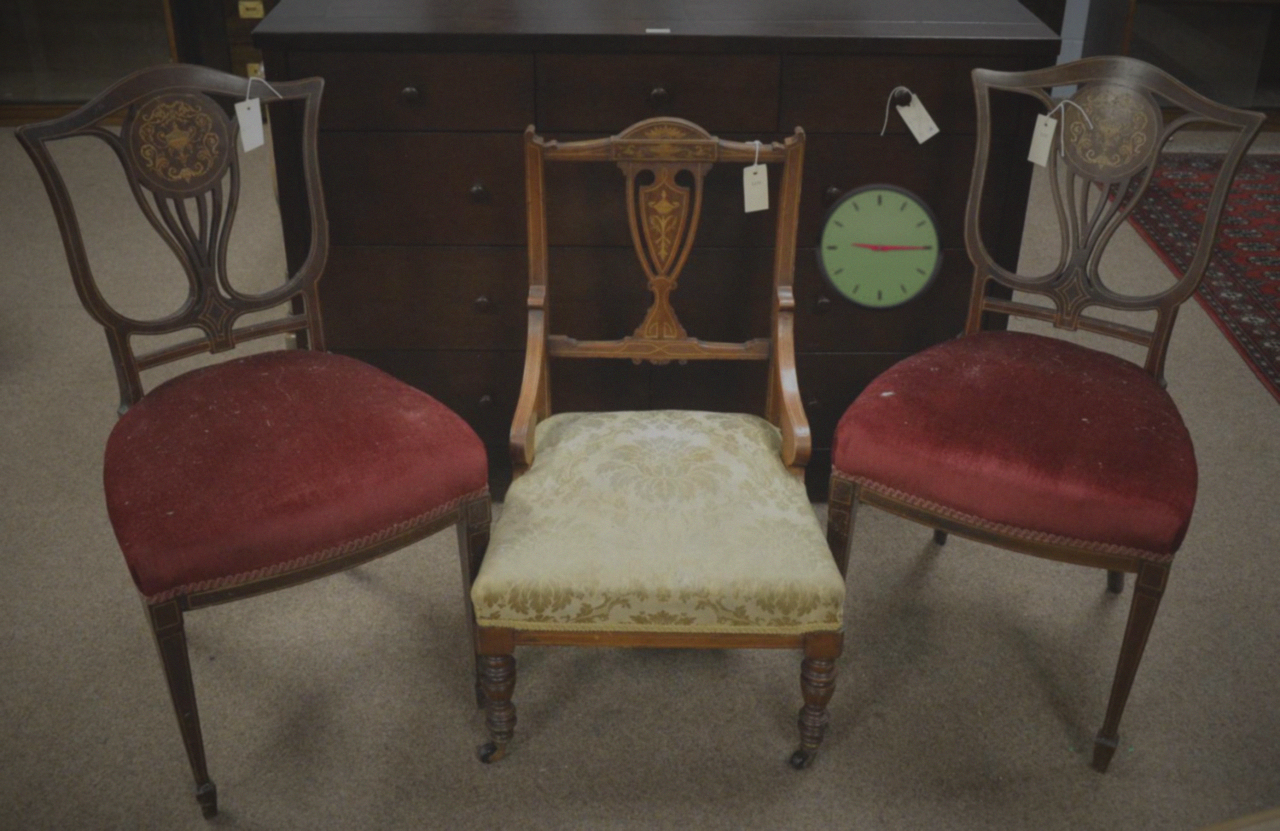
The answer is 9:15
